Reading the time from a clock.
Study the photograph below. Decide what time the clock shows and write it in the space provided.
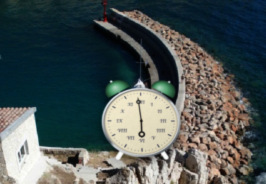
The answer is 5:59
